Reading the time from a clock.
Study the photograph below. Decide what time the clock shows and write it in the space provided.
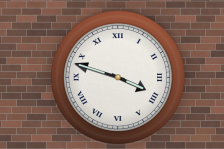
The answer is 3:48
